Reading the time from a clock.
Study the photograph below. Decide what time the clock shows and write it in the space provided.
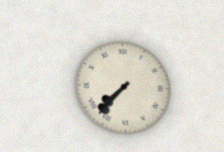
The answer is 7:37
